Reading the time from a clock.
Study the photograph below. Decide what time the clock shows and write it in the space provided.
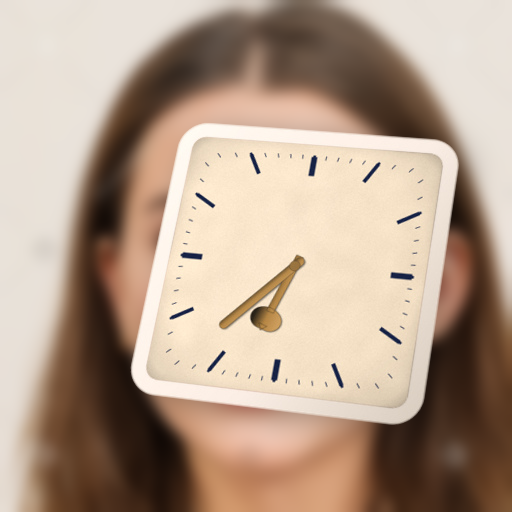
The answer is 6:37
